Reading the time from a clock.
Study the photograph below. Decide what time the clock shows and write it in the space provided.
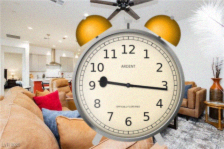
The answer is 9:16
